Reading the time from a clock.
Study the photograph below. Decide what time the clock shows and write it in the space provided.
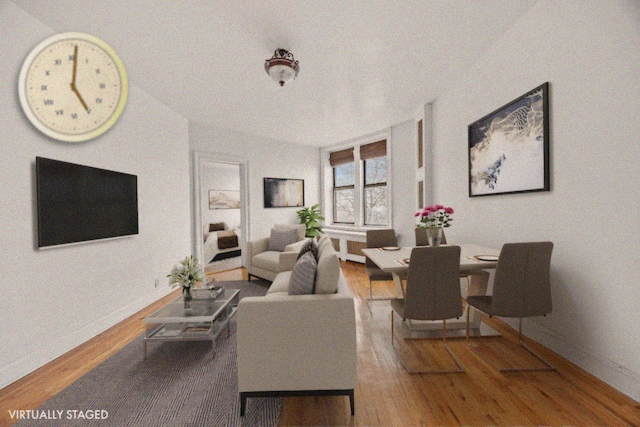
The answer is 5:01
